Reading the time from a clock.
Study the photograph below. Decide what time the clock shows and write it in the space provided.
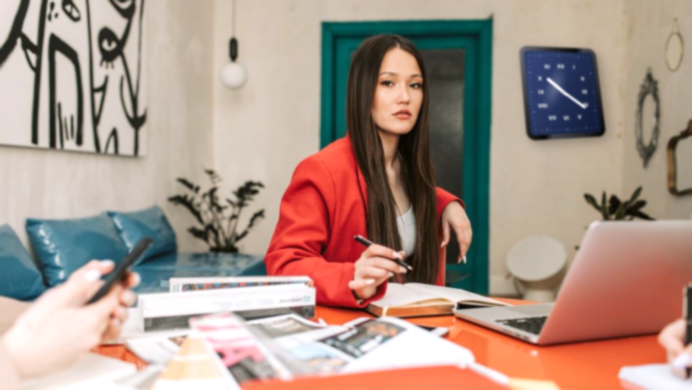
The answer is 10:21
